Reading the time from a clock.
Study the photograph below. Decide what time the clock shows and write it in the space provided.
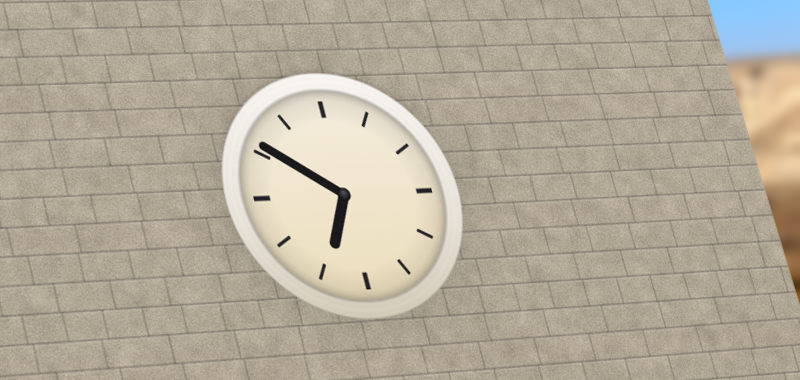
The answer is 6:51
